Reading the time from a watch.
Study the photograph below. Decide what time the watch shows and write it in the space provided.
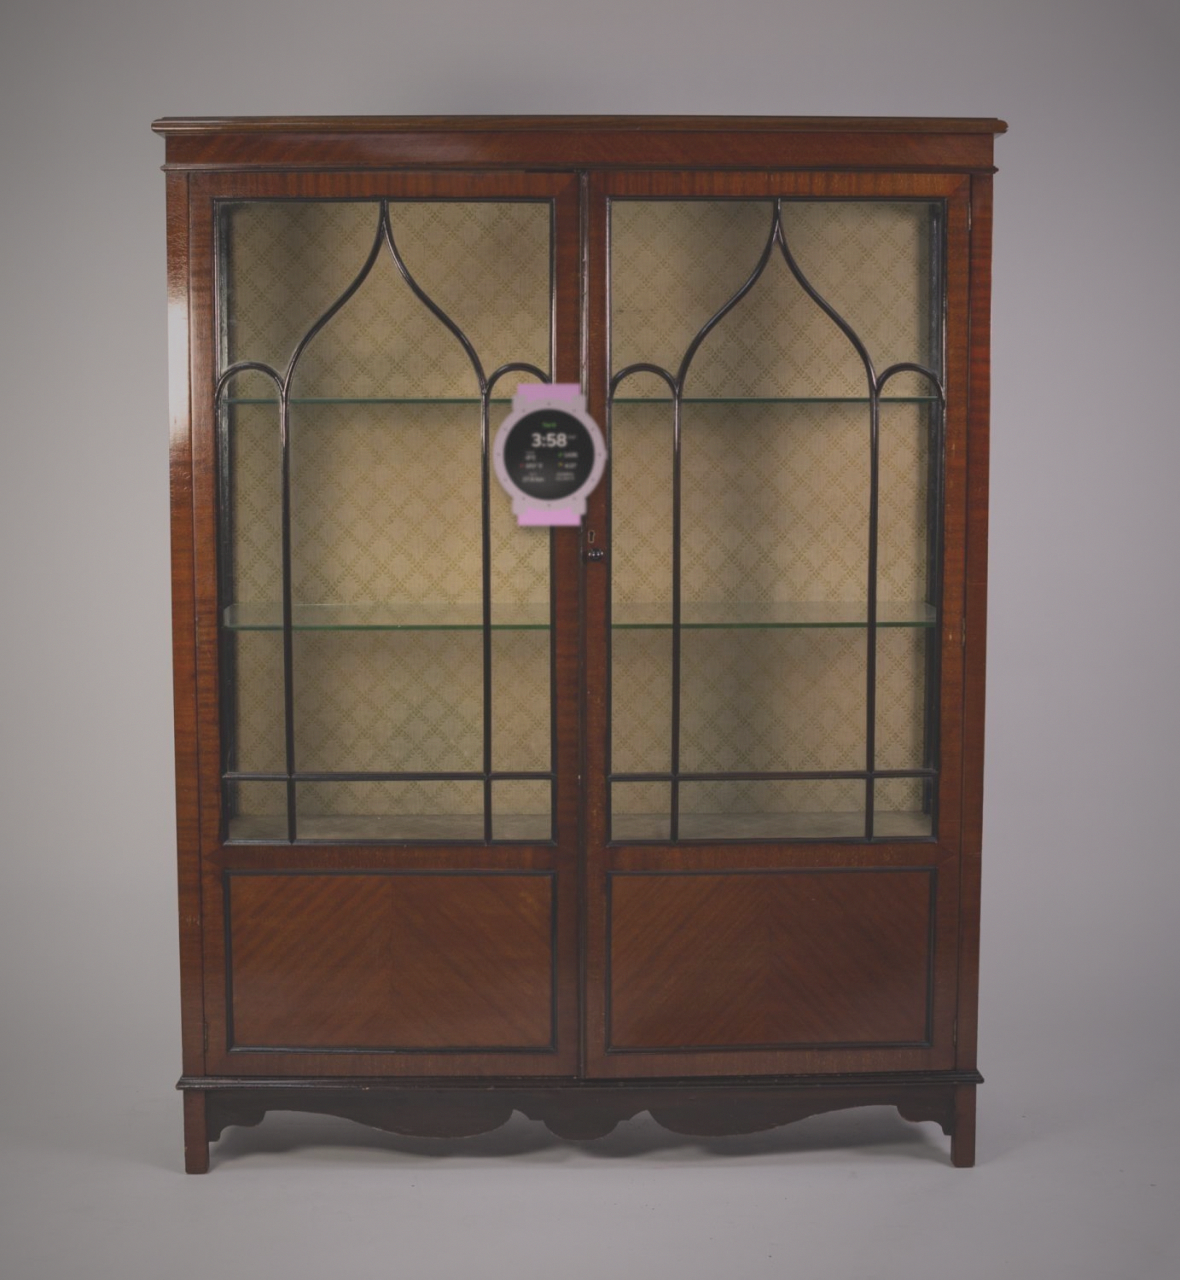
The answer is 3:58
